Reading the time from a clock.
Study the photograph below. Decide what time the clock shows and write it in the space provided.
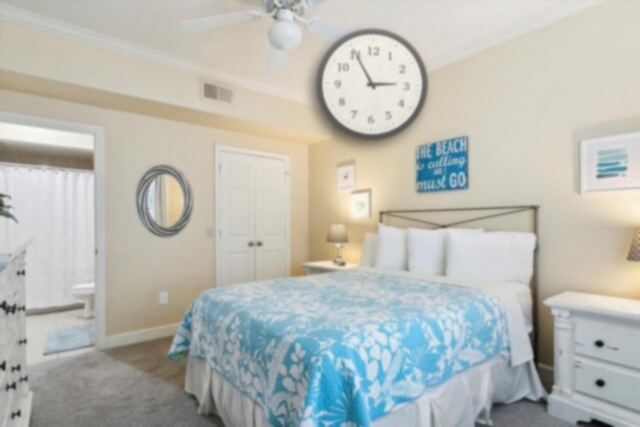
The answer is 2:55
